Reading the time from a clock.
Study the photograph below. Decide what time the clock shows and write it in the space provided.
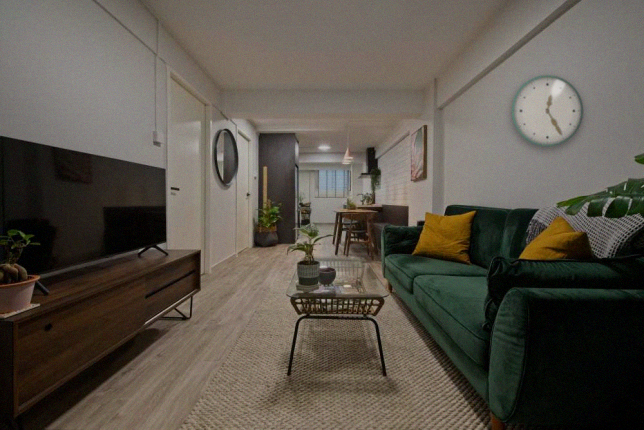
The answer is 12:25
